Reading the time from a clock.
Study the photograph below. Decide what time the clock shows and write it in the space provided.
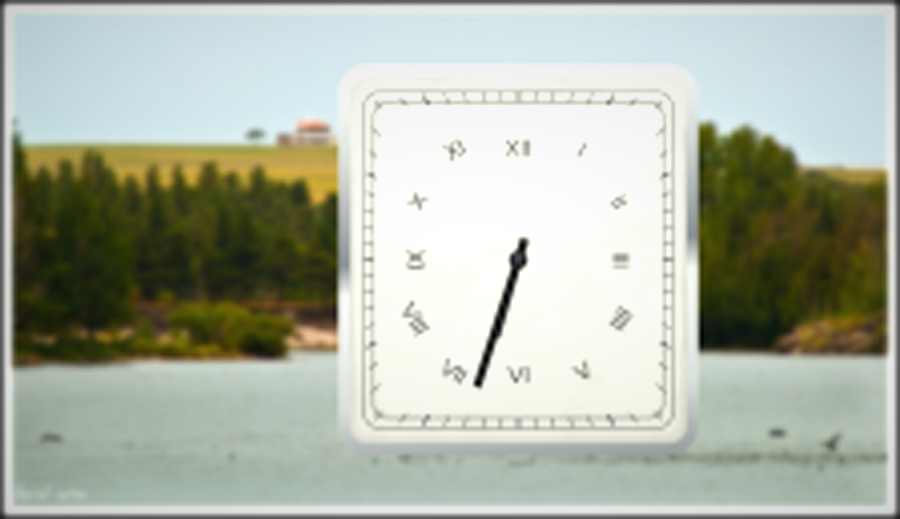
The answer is 6:33
